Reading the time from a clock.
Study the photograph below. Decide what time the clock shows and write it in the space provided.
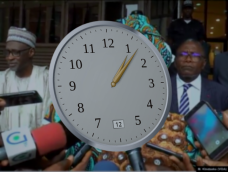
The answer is 1:07
